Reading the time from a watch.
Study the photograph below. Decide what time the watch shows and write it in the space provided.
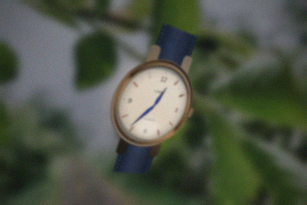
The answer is 12:36
